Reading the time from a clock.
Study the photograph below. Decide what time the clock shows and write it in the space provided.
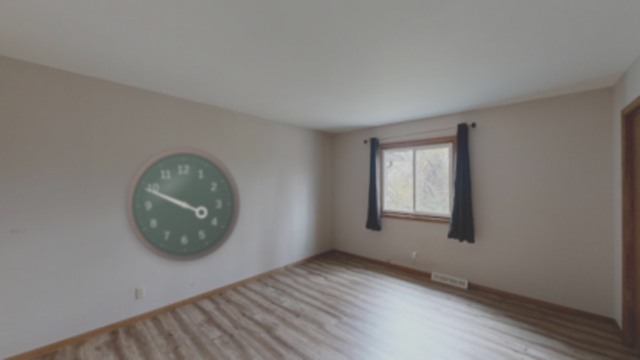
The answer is 3:49
